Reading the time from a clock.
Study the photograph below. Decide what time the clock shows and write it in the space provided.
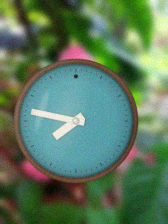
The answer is 7:47
